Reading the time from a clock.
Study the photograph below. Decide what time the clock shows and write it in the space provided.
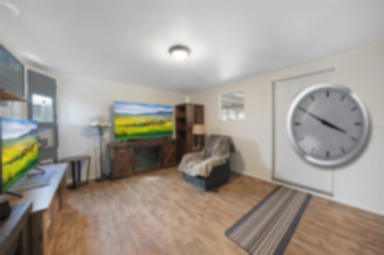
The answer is 3:50
